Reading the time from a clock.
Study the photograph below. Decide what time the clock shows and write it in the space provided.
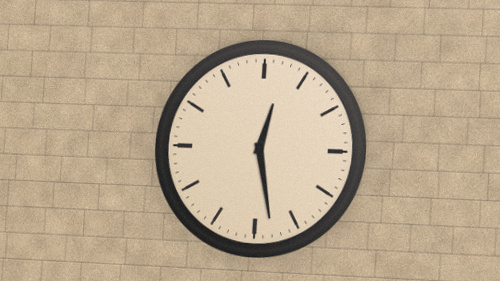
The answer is 12:28
